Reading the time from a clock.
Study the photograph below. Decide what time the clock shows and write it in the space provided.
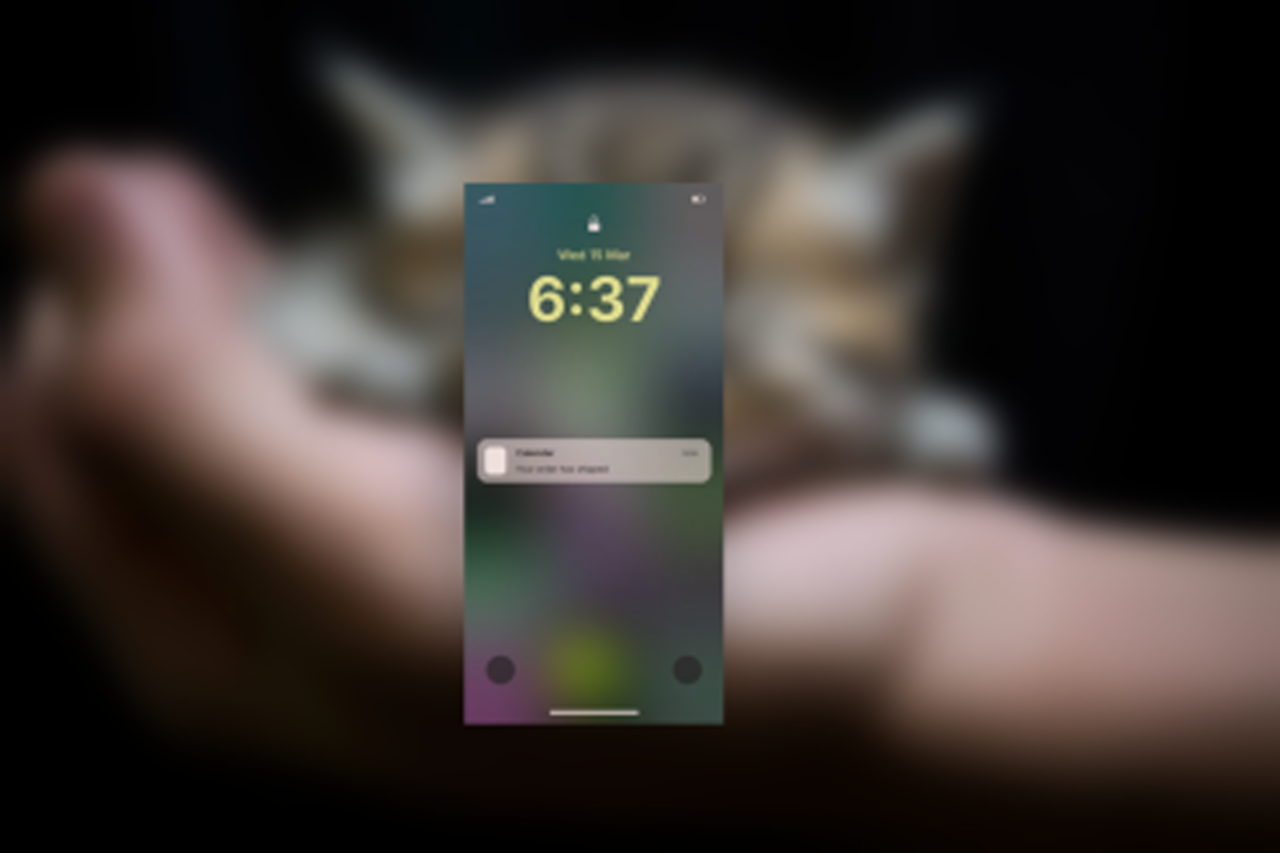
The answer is 6:37
